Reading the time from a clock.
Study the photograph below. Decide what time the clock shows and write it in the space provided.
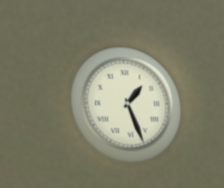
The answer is 1:27
